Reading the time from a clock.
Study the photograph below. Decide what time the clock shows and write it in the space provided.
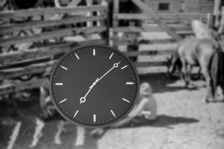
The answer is 7:08
